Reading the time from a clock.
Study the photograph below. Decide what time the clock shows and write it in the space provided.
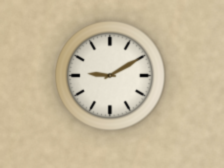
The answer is 9:10
